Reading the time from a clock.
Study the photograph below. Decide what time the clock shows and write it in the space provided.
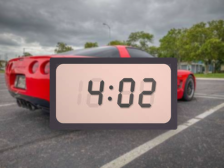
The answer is 4:02
